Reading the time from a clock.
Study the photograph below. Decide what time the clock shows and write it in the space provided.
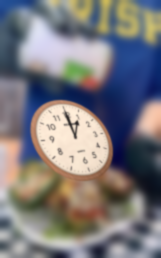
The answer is 1:00
